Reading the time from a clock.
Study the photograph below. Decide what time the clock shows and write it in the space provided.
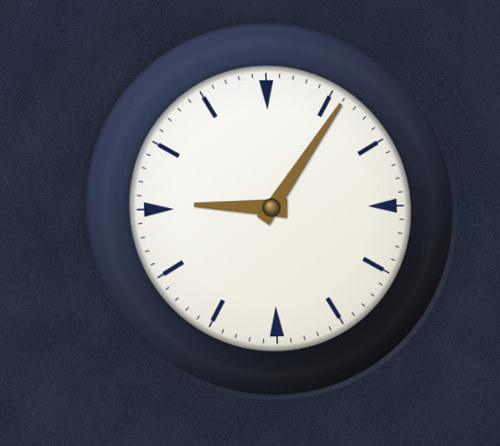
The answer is 9:06
